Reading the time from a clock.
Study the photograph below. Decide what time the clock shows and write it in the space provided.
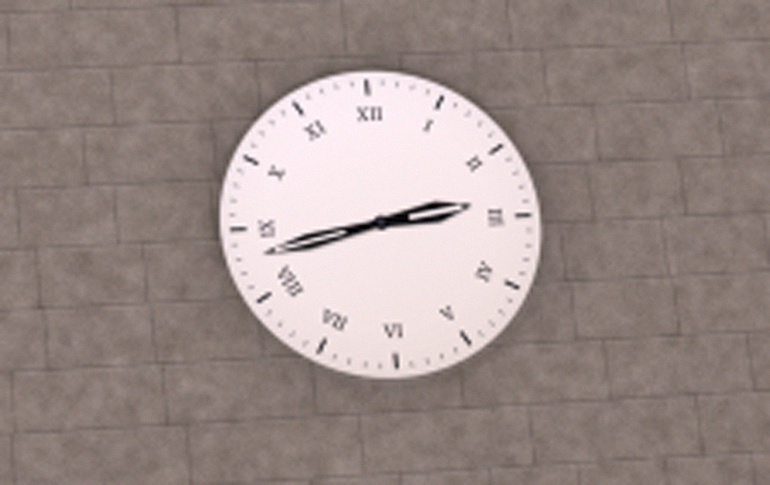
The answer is 2:43
